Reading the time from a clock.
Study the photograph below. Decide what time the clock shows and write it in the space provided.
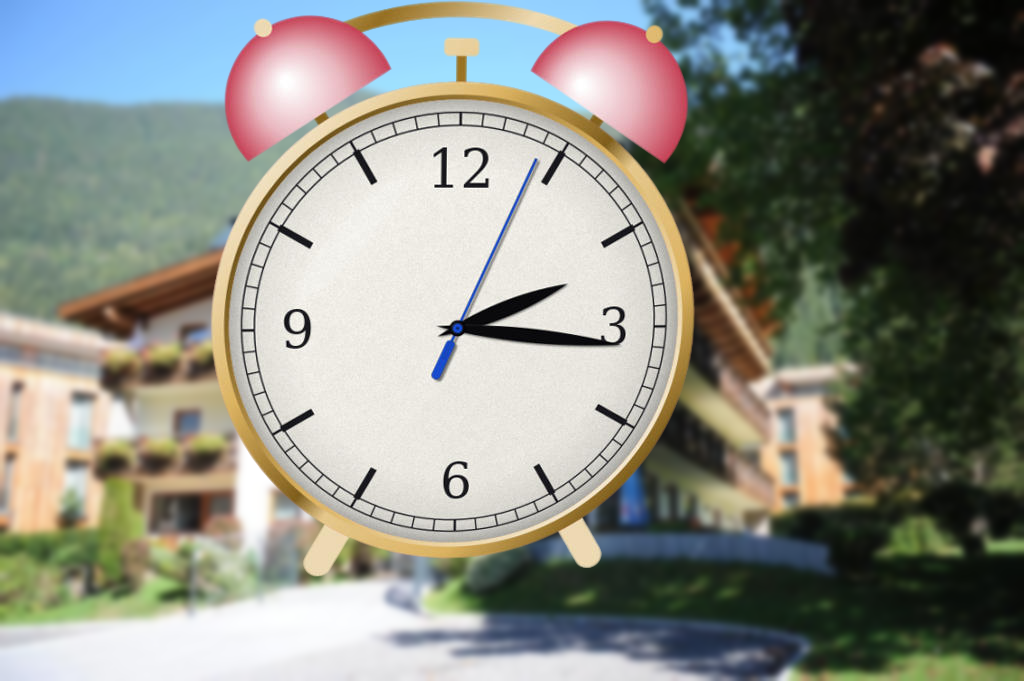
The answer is 2:16:04
